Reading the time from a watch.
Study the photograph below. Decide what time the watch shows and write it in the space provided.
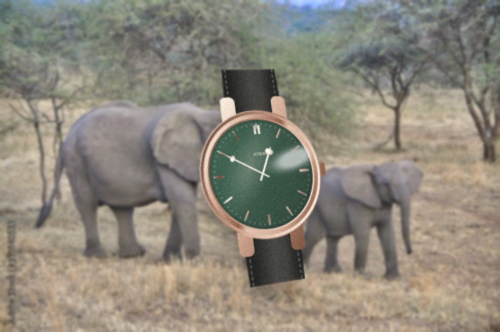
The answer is 12:50
